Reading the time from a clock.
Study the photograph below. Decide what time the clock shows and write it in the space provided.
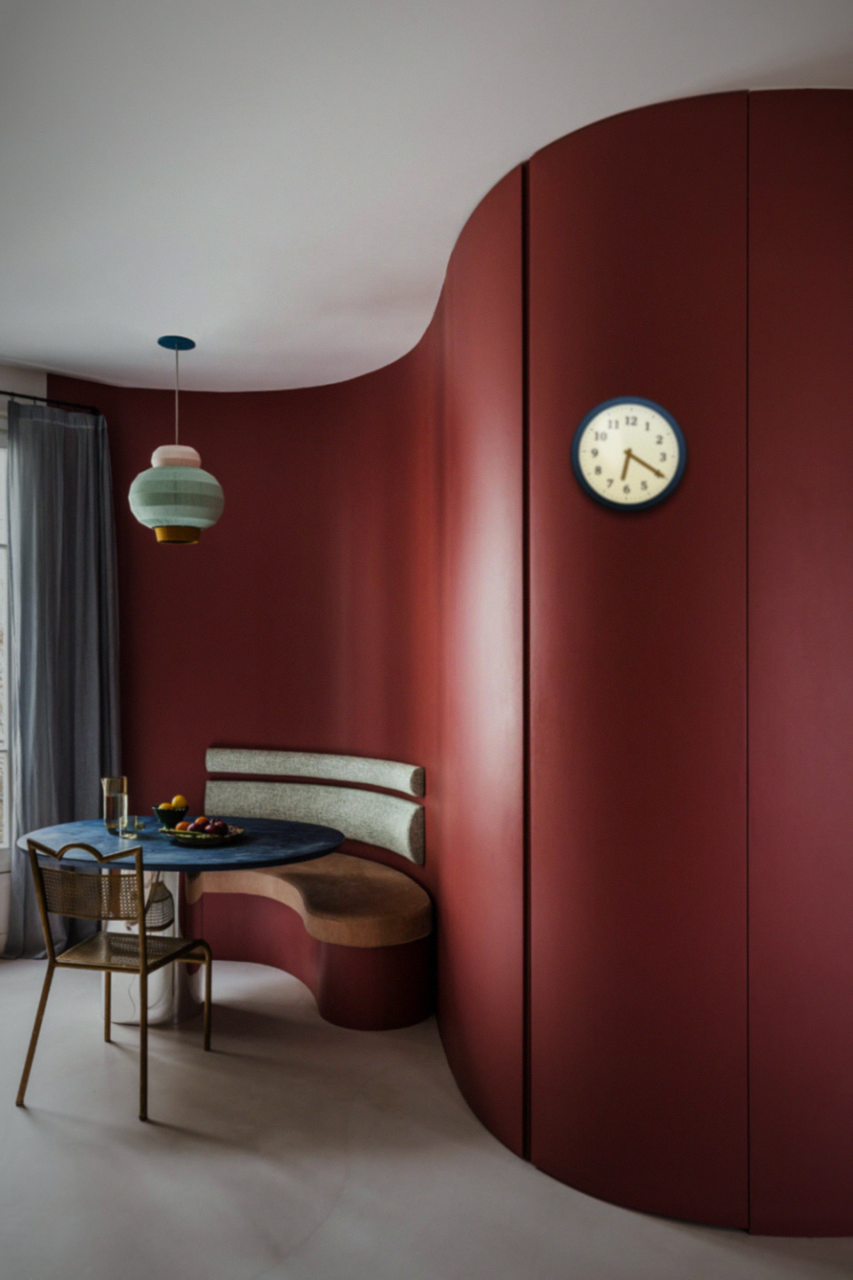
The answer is 6:20
